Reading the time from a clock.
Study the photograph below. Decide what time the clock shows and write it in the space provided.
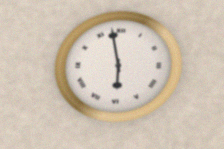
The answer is 5:58
